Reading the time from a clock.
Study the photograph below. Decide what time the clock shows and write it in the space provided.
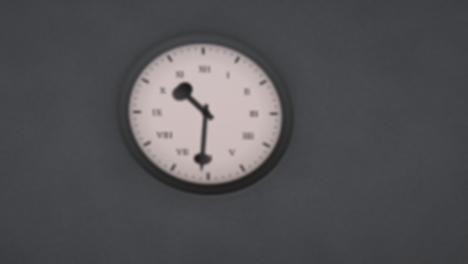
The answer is 10:31
